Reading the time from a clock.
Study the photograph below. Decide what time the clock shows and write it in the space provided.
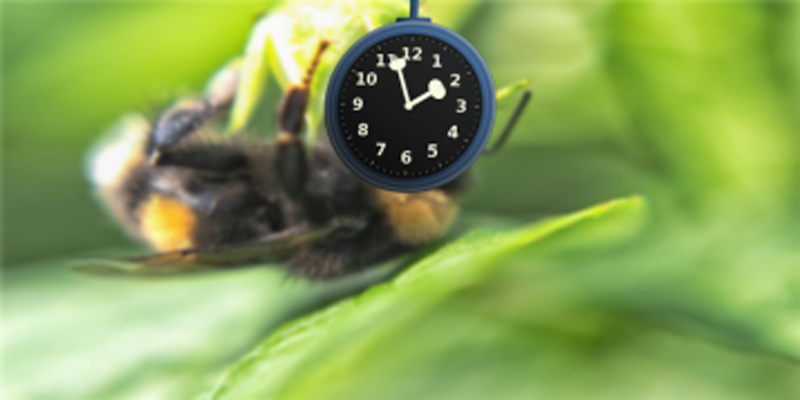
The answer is 1:57
